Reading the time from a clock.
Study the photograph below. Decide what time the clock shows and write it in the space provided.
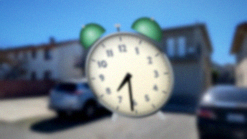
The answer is 7:31
